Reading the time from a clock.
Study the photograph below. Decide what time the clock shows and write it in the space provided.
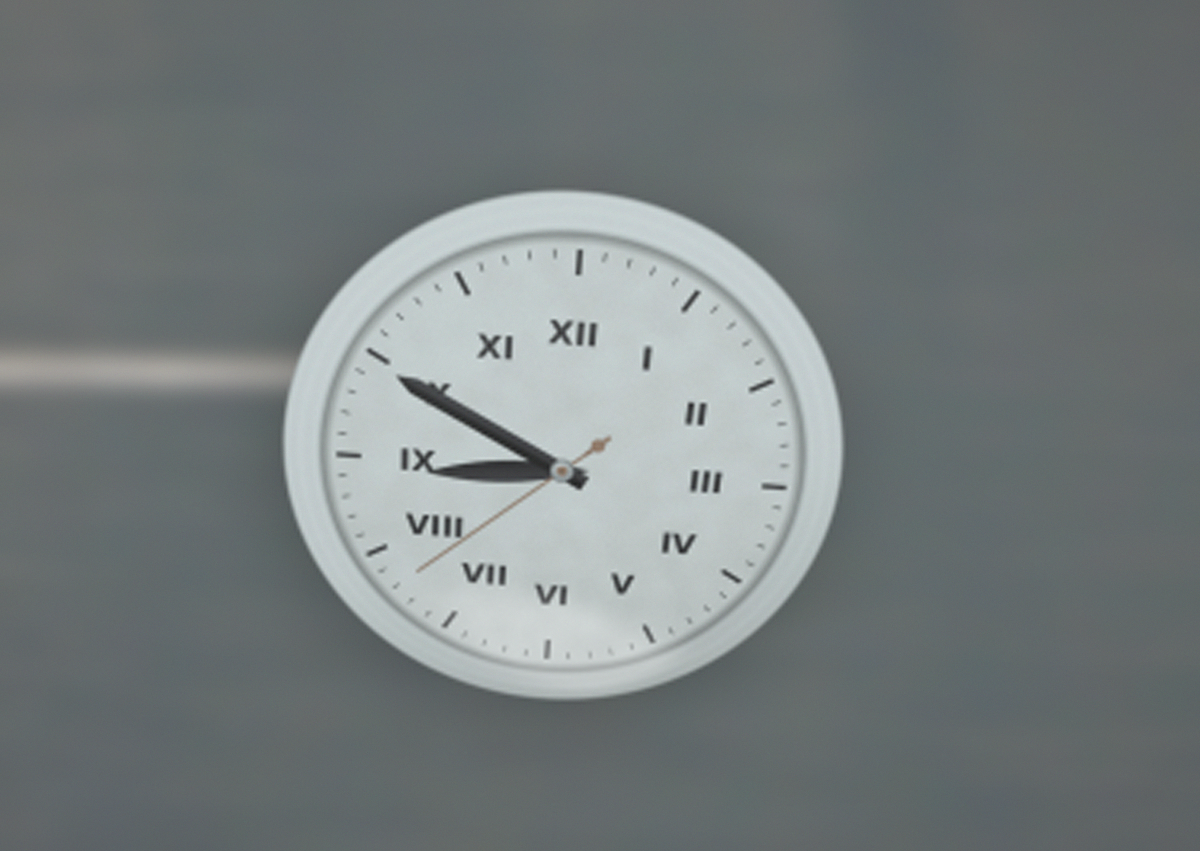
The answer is 8:49:38
